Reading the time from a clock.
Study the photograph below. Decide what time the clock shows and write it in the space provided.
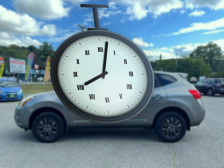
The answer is 8:02
